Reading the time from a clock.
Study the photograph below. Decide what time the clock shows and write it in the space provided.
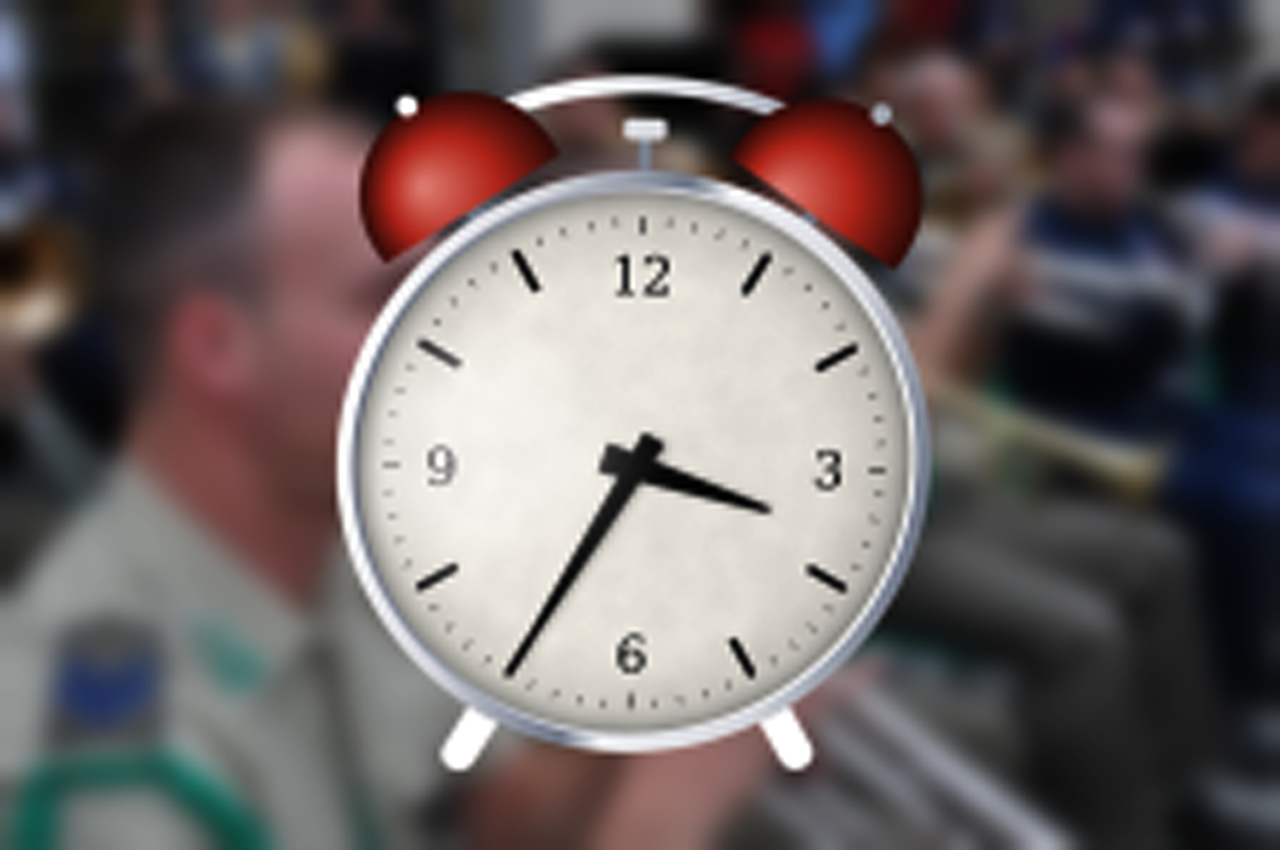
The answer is 3:35
